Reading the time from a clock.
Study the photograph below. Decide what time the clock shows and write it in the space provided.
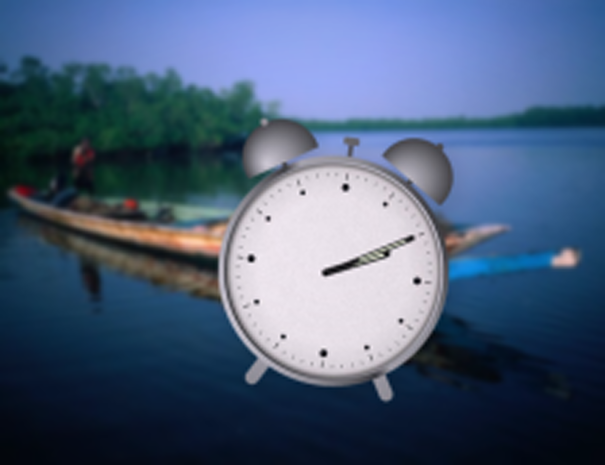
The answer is 2:10
